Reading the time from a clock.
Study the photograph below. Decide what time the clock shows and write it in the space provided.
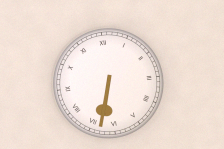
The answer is 6:33
